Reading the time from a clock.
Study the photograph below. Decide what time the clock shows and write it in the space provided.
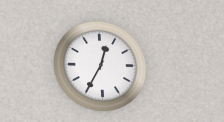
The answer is 12:35
